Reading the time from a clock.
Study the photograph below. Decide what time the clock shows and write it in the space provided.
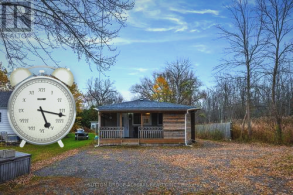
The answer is 5:17
